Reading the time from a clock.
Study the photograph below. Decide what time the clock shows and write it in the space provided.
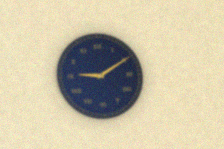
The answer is 9:10
